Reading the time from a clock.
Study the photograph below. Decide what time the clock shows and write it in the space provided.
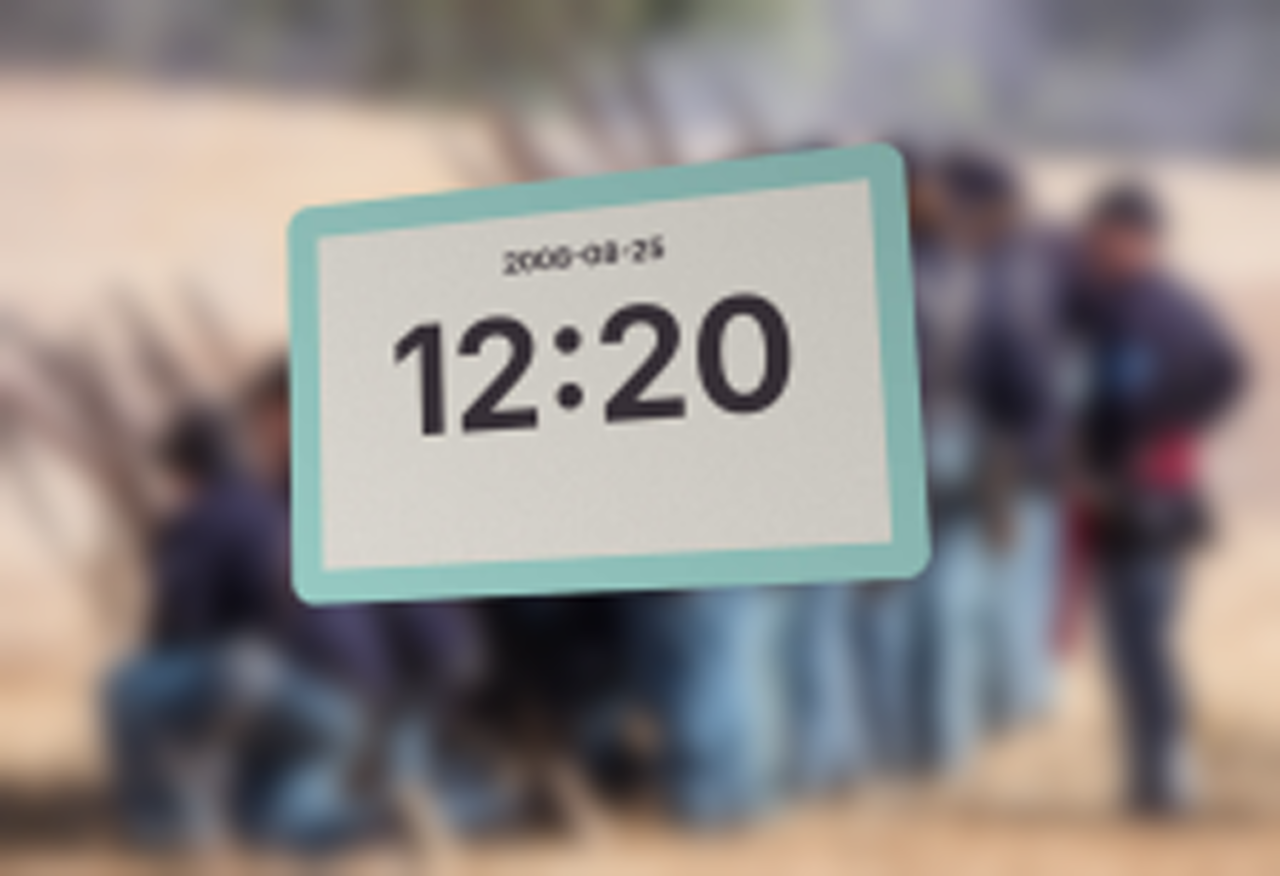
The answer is 12:20
